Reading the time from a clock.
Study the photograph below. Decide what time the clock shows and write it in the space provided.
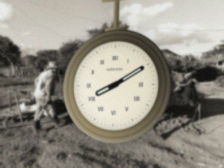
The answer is 8:10
